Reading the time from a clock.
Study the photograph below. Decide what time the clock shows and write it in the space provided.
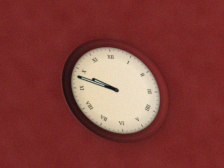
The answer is 9:48
